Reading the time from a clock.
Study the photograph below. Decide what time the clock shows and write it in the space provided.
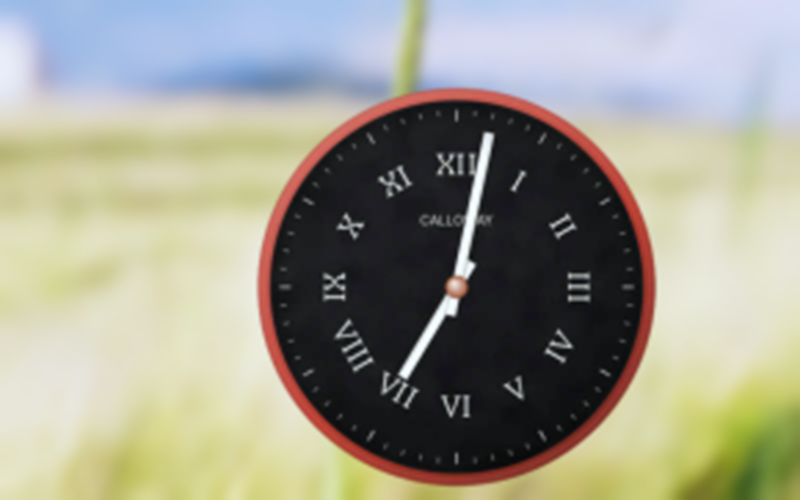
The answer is 7:02
